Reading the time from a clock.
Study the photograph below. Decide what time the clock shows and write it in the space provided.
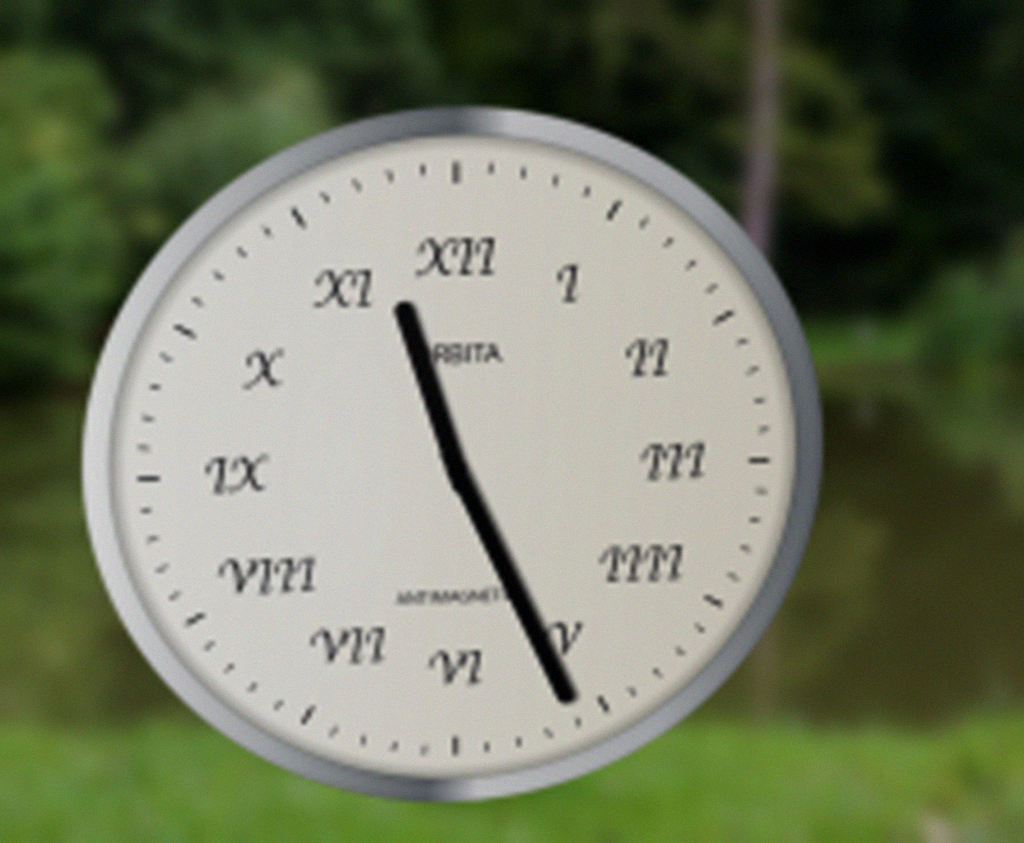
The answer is 11:26
